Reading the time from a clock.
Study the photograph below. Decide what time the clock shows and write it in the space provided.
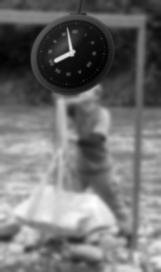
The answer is 7:57
